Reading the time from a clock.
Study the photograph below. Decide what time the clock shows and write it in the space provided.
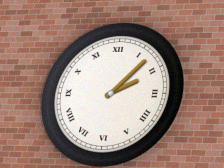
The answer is 2:07
